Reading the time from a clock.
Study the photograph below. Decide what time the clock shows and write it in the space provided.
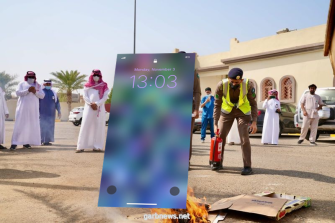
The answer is 13:03
